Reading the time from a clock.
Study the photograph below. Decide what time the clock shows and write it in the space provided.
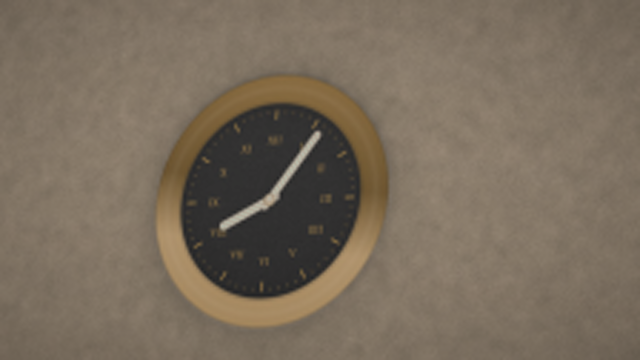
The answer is 8:06
